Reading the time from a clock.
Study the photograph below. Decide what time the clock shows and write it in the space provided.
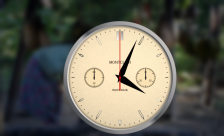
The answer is 4:04
